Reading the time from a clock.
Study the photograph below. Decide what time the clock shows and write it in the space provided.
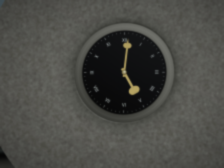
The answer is 5:01
